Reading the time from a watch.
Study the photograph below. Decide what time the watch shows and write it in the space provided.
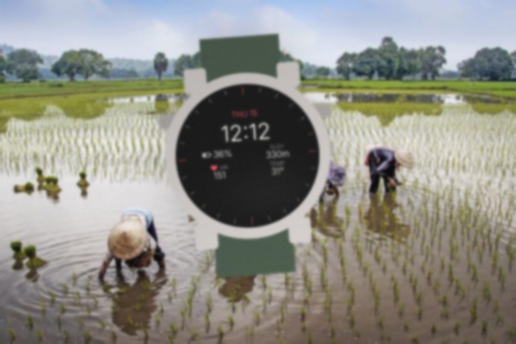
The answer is 12:12
